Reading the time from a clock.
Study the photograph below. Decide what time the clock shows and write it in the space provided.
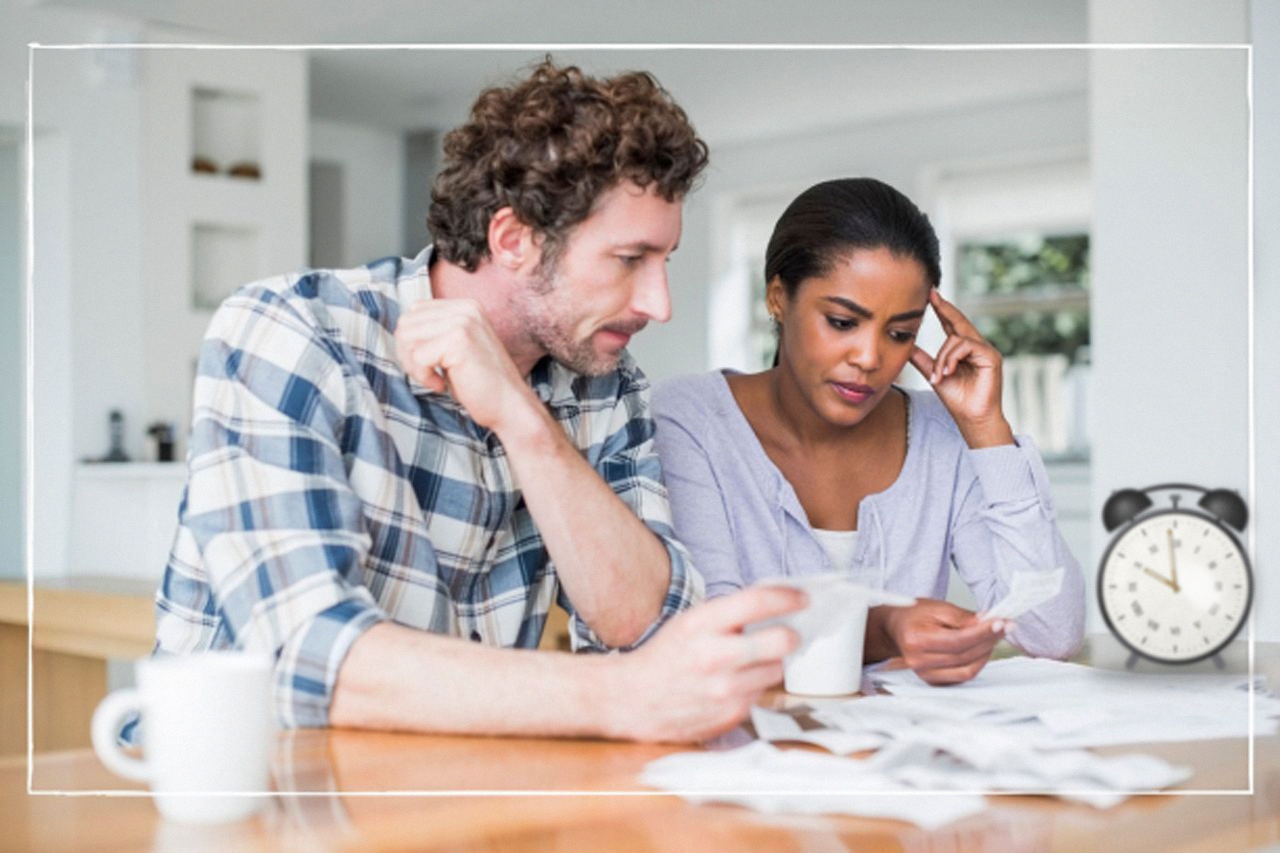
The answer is 9:59
